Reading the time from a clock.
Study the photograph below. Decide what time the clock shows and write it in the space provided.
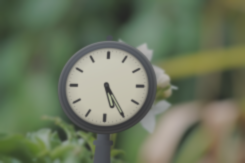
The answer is 5:25
